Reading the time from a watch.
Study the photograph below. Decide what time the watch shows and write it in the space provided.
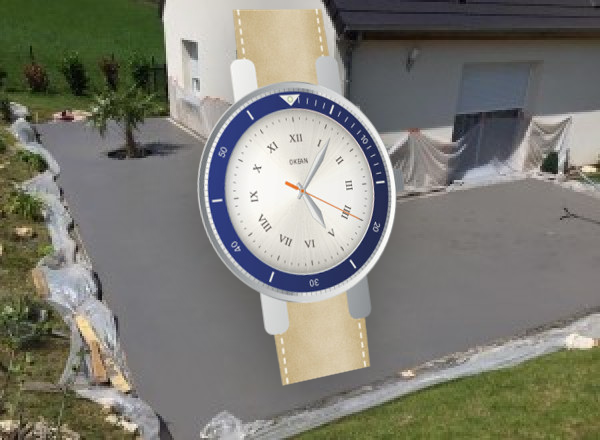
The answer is 5:06:20
